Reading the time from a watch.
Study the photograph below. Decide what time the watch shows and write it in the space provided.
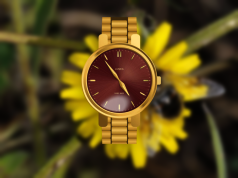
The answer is 4:54
